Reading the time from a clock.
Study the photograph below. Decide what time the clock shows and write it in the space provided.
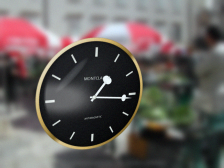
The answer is 1:16
